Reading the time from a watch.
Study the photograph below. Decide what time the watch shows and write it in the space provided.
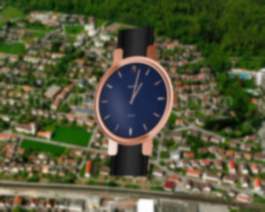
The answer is 1:02
